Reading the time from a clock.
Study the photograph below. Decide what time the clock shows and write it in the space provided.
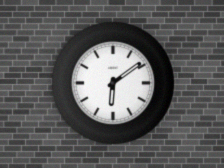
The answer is 6:09
